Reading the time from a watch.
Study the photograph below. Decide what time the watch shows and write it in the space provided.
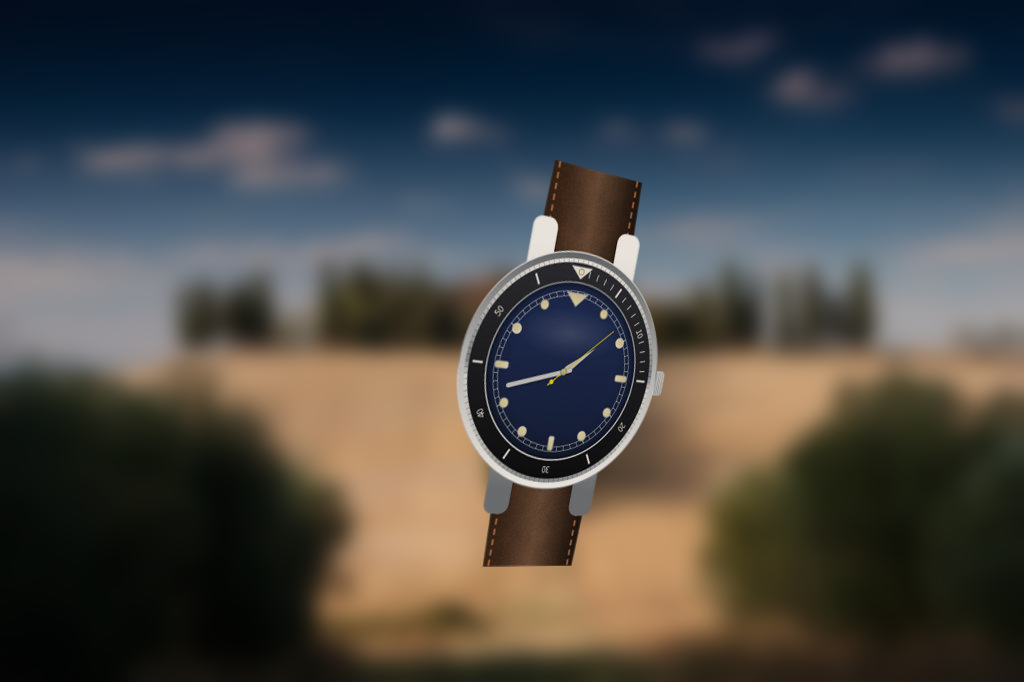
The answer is 1:42:08
